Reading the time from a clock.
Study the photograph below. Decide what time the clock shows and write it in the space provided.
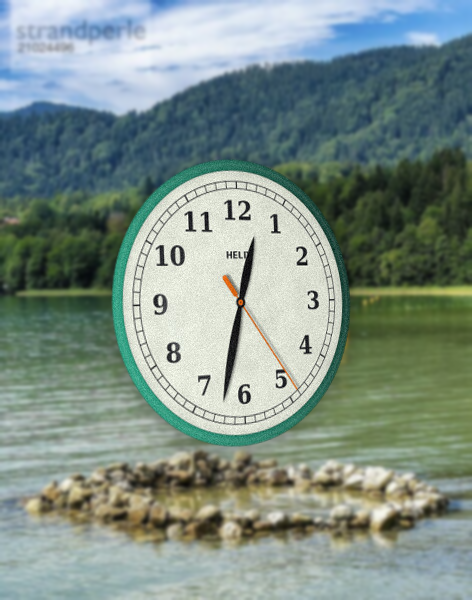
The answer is 12:32:24
